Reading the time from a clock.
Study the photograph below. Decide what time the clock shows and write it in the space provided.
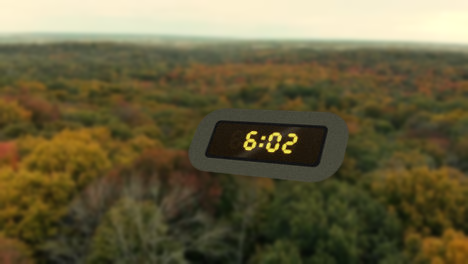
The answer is 6:02
